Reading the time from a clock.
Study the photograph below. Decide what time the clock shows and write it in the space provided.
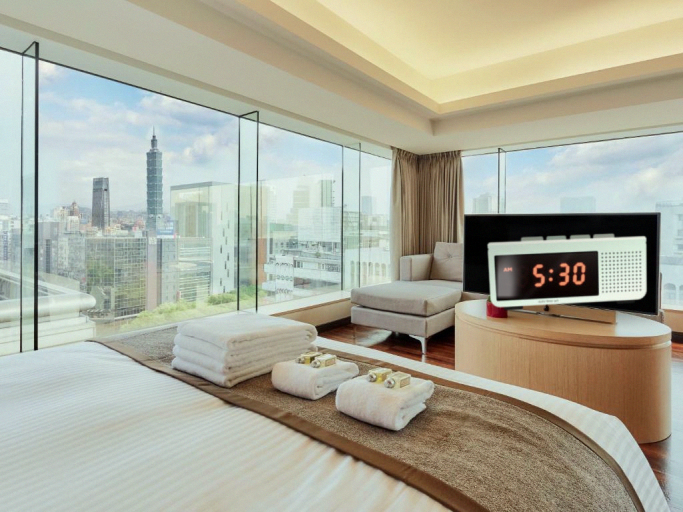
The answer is 5:30
